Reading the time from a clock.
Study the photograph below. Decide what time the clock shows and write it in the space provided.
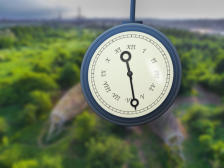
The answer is 11:28
